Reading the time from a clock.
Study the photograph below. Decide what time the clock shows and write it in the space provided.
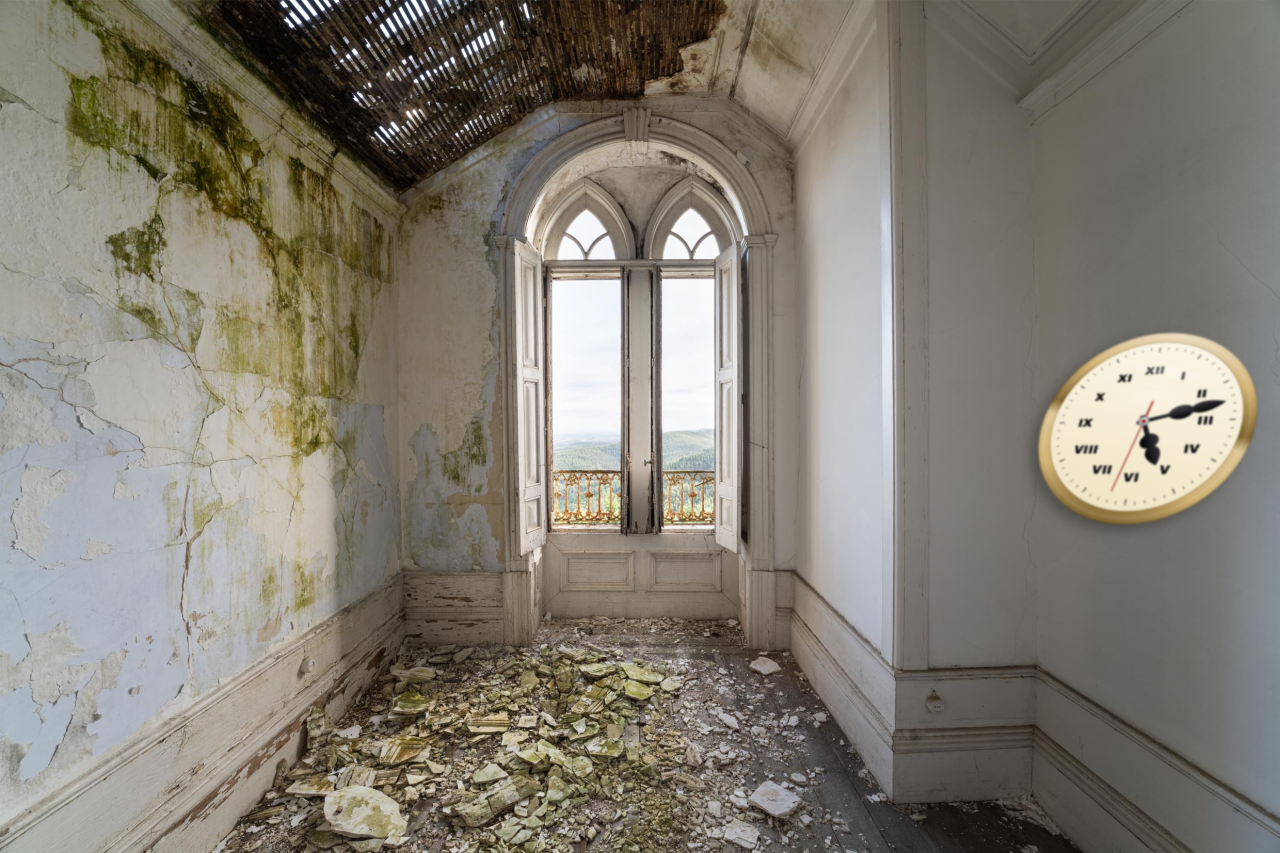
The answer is 5:12:32
